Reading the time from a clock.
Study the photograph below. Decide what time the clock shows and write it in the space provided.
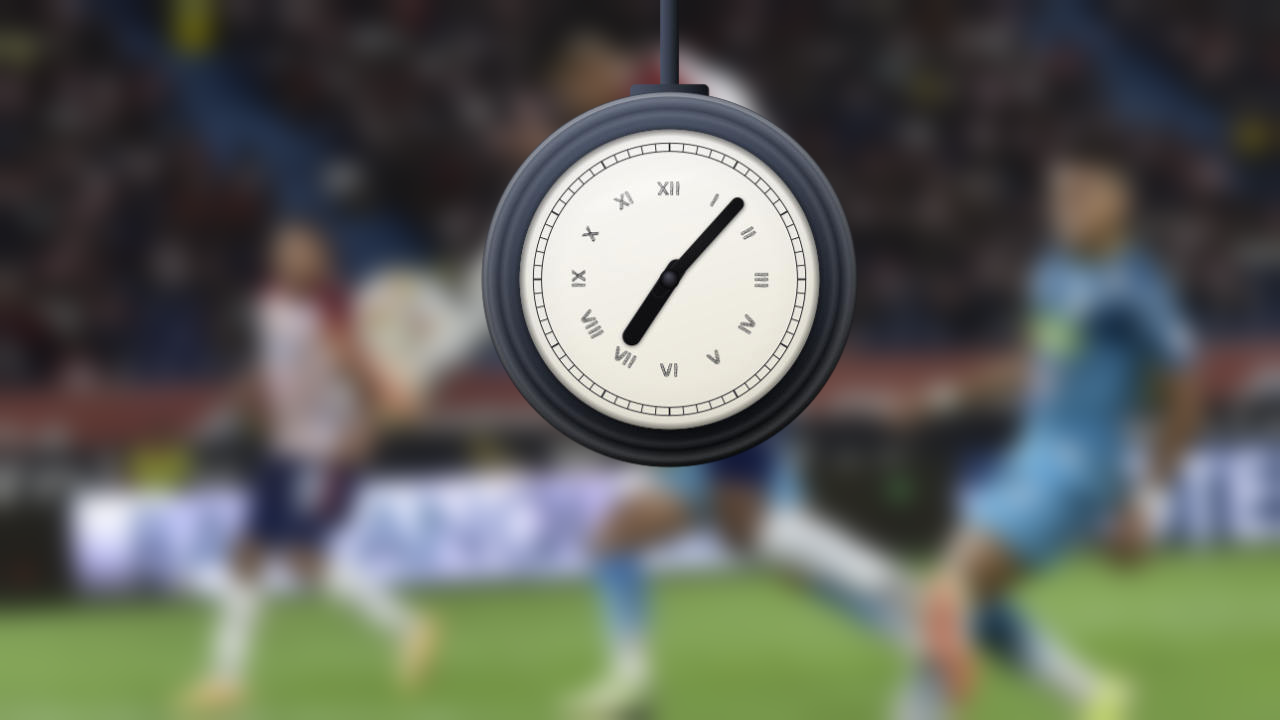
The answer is 7:07
